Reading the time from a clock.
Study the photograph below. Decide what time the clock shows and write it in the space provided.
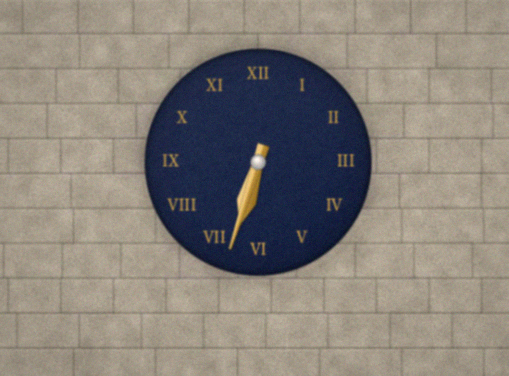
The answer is 6:33
